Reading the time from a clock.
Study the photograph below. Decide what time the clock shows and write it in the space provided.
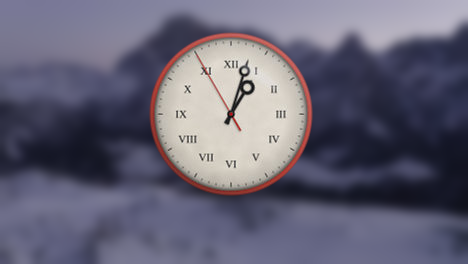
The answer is 1:02:55
